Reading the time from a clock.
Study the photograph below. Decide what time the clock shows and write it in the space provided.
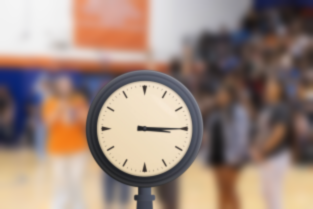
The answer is 3:15
